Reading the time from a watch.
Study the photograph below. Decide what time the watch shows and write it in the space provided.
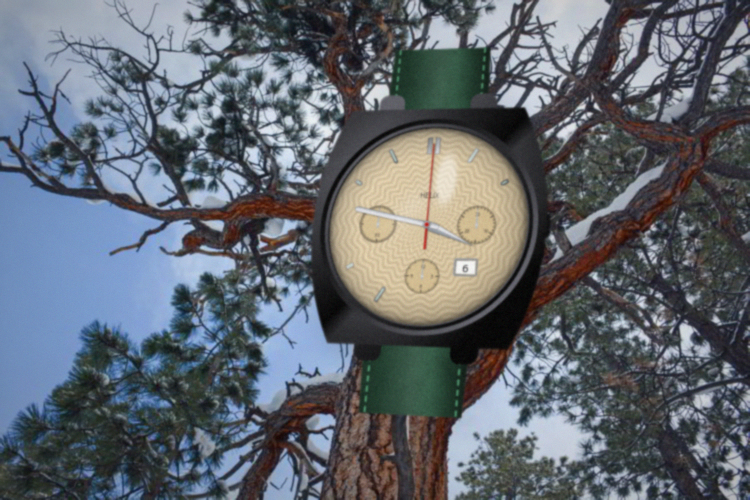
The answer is 3:47
